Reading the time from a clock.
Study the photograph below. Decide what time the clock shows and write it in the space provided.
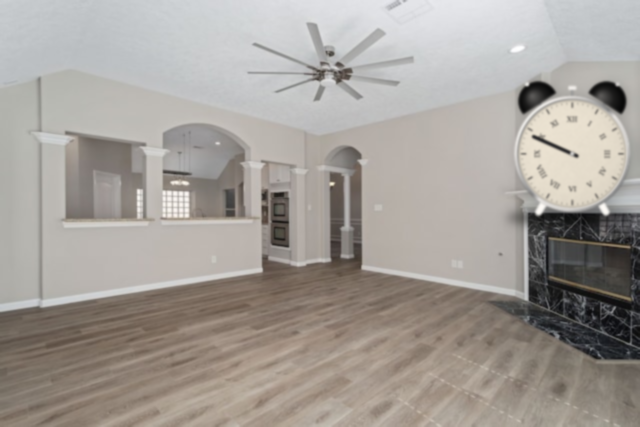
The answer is 9:49
